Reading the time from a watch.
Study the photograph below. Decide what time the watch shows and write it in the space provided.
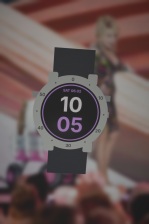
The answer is 10:05
